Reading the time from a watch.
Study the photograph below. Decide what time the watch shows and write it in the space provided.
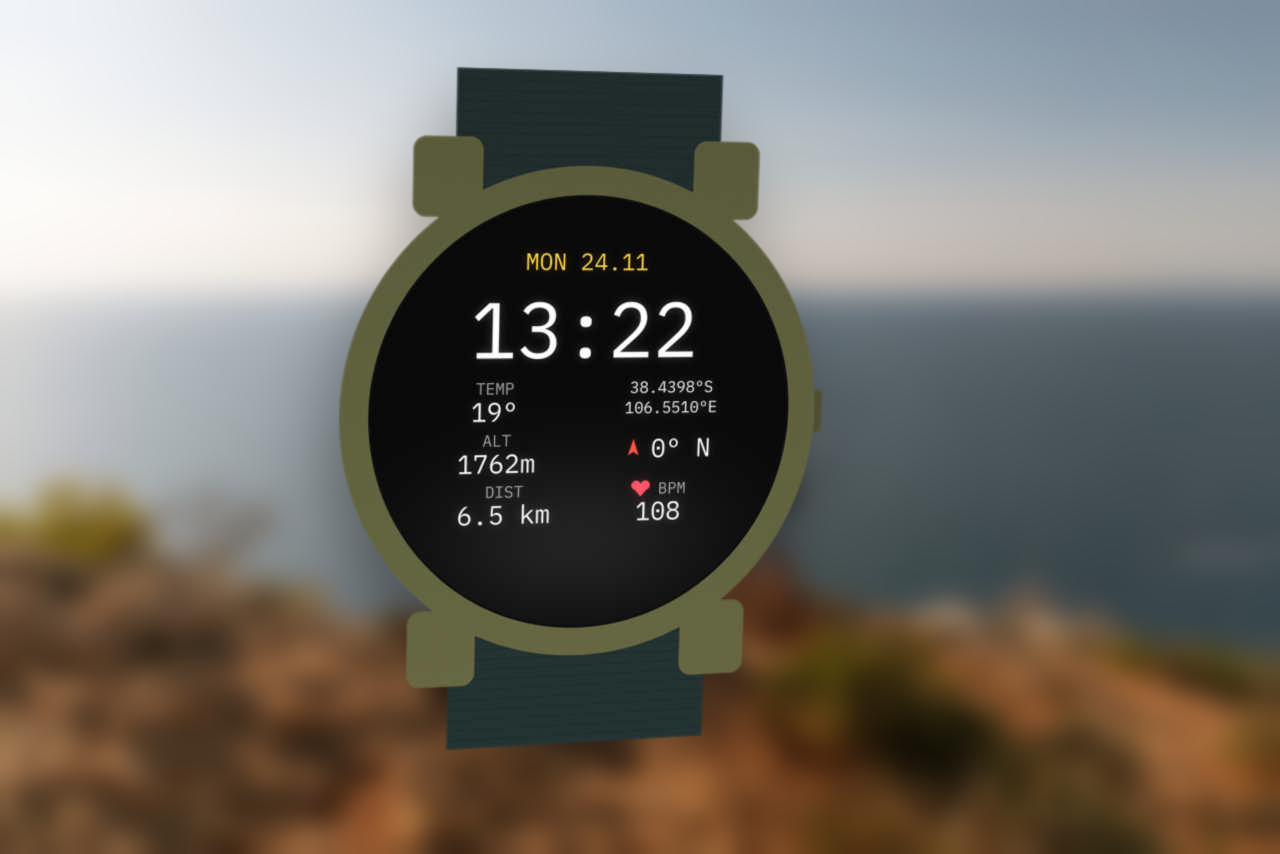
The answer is 13:22
